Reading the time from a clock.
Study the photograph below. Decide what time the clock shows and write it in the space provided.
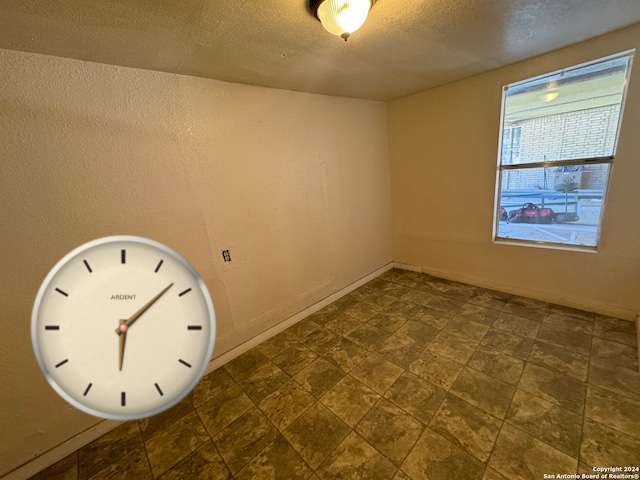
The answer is 6:08
